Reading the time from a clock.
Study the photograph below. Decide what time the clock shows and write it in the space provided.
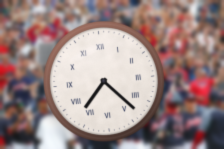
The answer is 7:23
